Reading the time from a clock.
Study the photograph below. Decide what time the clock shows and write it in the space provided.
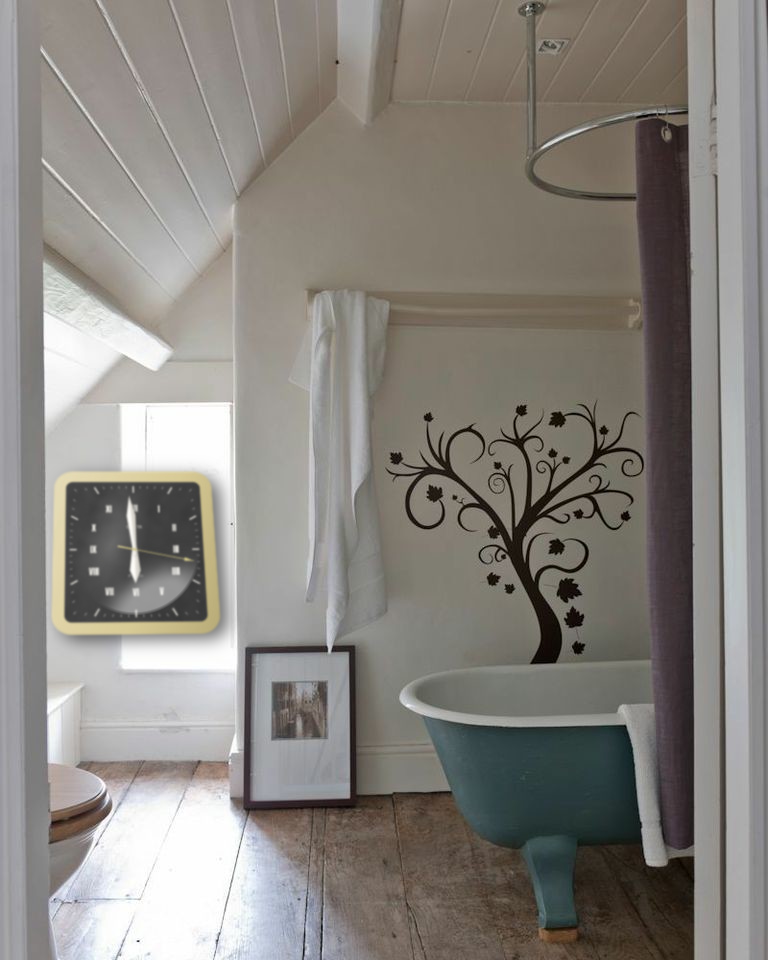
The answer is 5:59:17
